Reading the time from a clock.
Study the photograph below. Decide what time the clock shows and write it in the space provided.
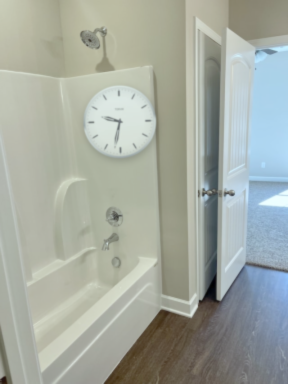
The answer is 9:32
